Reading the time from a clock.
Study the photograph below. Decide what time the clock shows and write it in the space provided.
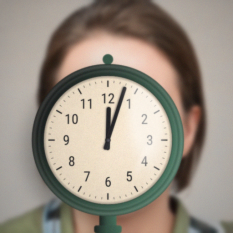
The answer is 12:03
